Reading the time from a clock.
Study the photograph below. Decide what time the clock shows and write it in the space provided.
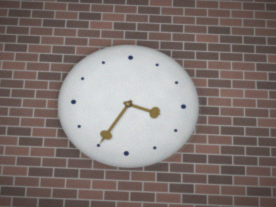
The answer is 3:35
